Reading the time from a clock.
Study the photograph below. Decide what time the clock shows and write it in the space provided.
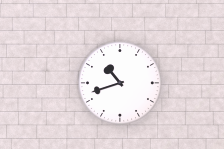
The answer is 10:42
